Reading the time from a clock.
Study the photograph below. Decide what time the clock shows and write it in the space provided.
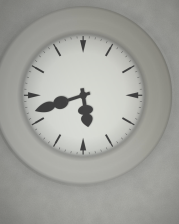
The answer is 5:42
